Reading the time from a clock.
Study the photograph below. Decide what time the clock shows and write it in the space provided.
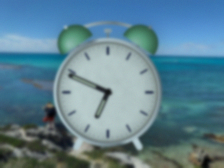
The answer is 6:49
